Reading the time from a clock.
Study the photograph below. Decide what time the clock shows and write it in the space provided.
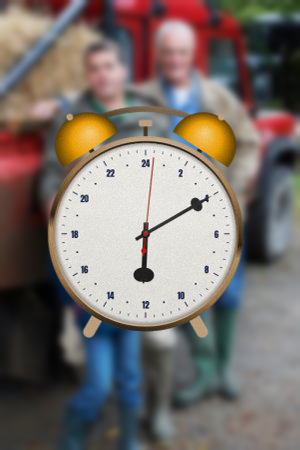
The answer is 12:10:01
